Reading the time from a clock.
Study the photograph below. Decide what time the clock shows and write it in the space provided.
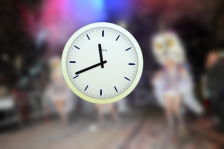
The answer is 11:41
